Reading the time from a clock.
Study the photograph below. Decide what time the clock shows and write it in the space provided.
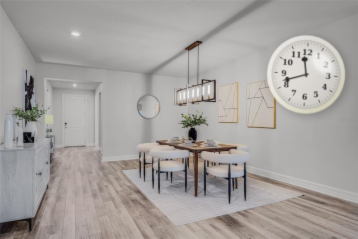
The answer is 11:42
